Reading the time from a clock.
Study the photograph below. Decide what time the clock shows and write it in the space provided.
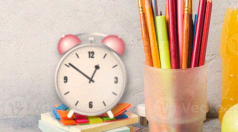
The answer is 12:51
